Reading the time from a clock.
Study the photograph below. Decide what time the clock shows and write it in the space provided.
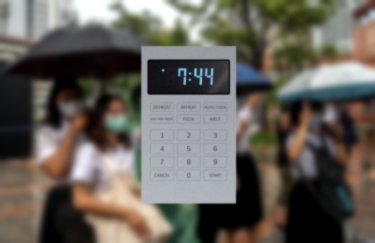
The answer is 7:44
